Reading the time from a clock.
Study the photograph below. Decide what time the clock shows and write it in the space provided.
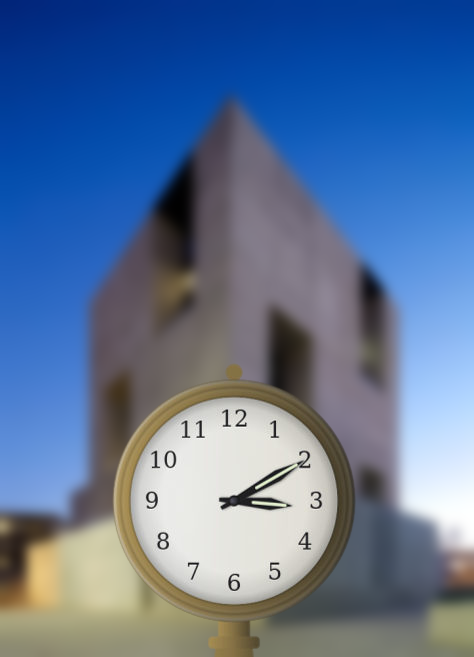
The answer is 3:10
